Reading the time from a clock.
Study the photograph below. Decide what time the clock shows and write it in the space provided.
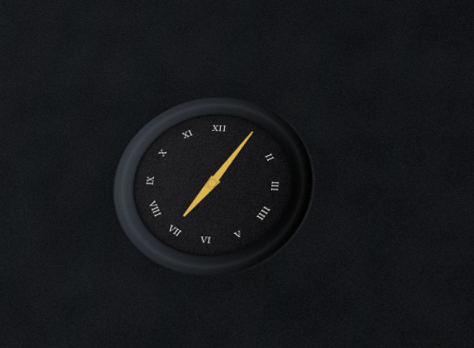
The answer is 7:05
